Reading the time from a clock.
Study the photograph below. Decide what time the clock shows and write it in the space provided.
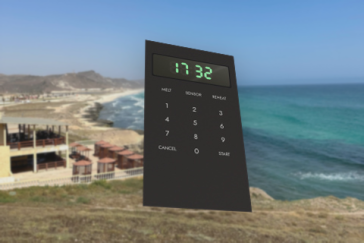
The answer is 17:32
